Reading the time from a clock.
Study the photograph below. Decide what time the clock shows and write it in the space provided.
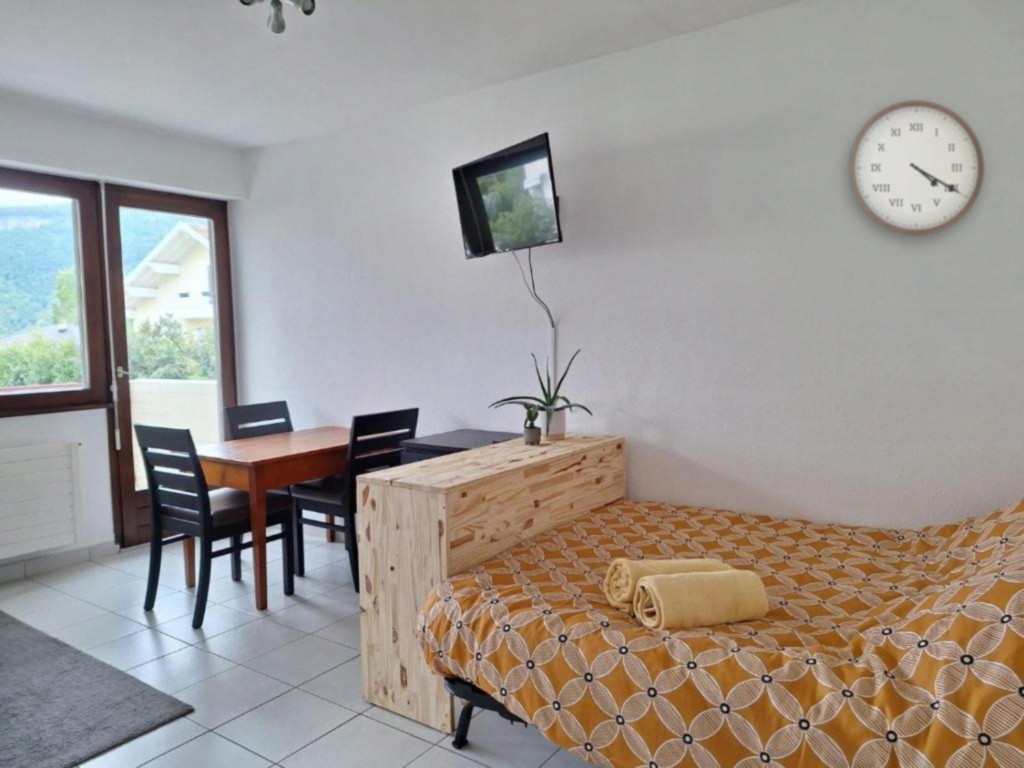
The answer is 4:20
